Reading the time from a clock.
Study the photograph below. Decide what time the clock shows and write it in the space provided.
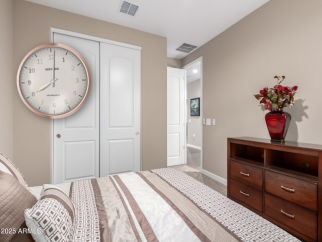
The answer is 8:01
